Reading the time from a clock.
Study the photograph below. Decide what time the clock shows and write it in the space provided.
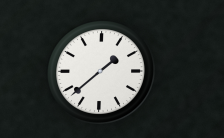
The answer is 1:38
